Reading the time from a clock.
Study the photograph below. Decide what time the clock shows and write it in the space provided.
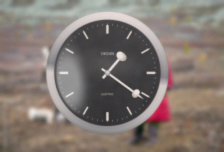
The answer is 1:21
